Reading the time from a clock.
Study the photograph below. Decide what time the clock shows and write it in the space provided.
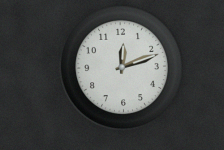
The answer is 12:12
